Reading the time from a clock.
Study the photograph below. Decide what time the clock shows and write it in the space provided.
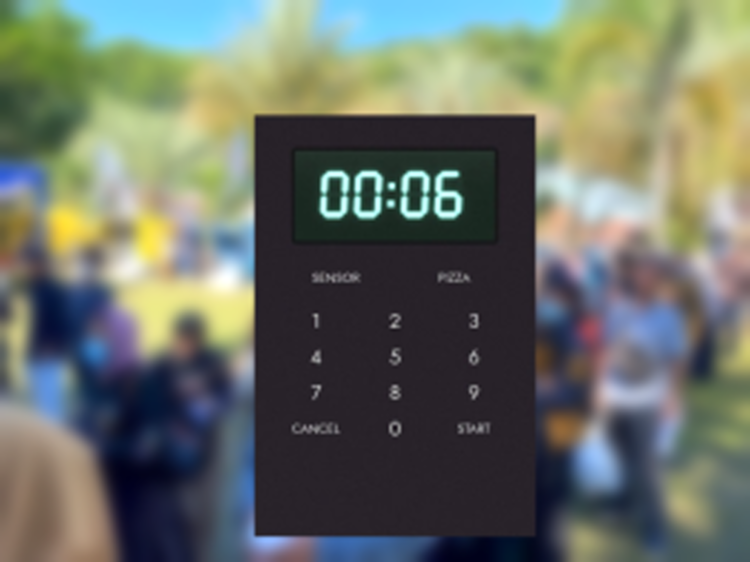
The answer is 0:06
